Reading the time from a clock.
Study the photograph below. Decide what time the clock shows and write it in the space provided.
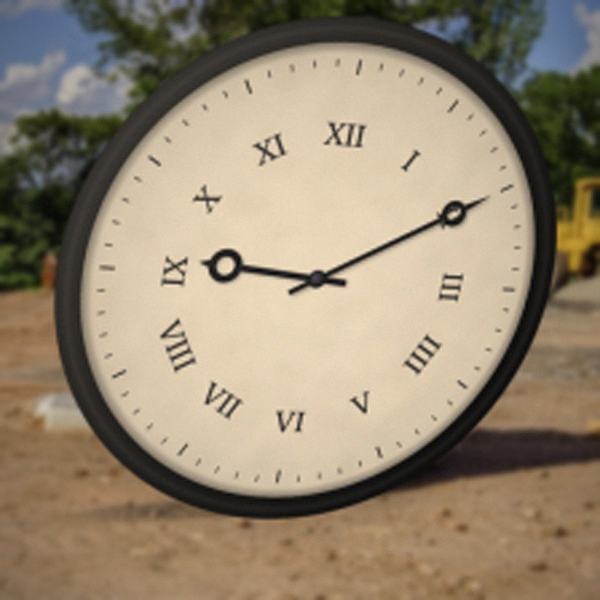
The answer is 9:10
